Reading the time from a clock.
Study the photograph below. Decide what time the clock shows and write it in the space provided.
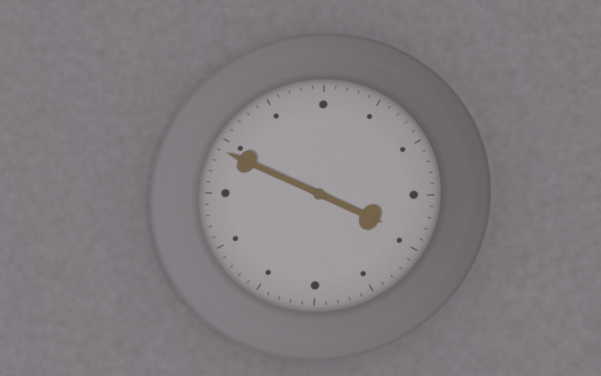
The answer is 3:49
